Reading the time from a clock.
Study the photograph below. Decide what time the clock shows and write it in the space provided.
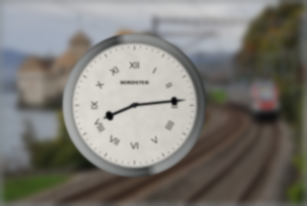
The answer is 8:14
